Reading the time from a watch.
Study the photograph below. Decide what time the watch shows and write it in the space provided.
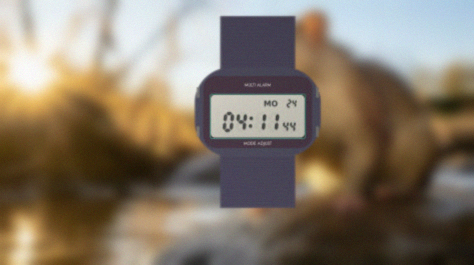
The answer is 4:11:44
